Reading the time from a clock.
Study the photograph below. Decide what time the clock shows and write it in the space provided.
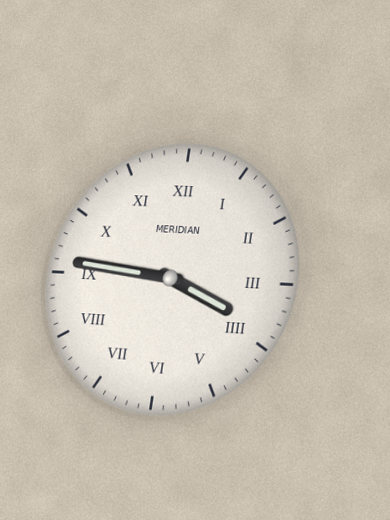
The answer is 3:46
